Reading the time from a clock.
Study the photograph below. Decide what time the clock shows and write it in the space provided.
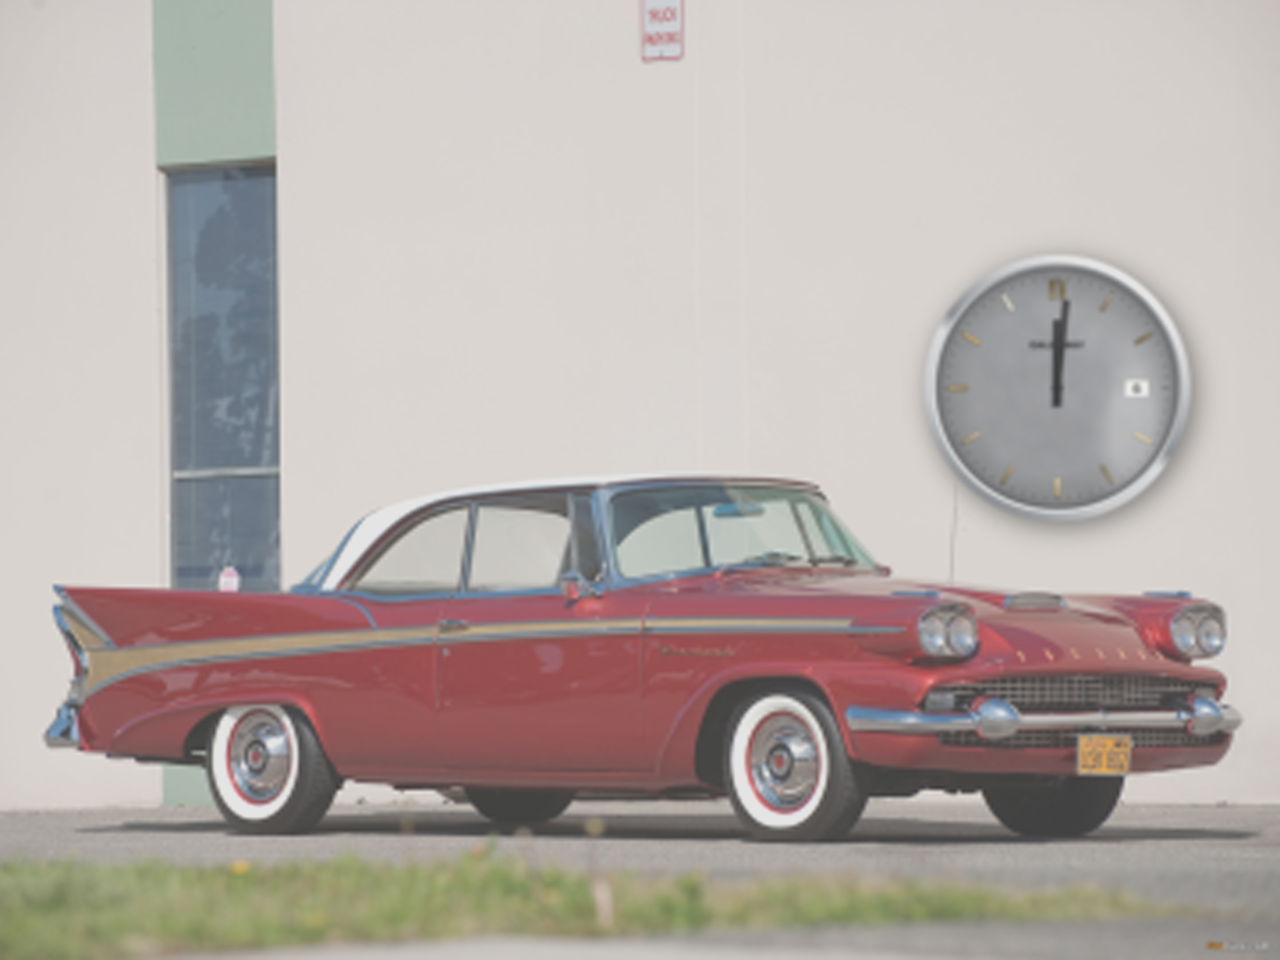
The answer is 12:01
